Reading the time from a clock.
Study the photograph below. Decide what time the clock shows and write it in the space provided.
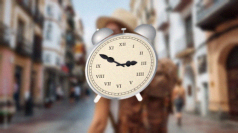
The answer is 2:50
